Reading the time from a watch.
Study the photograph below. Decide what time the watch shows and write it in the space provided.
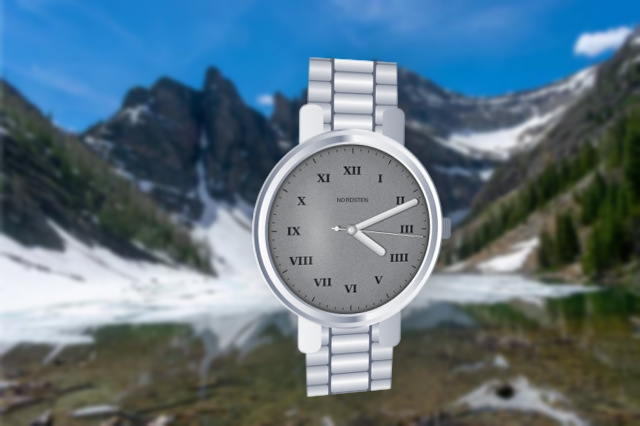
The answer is 4:11:16
